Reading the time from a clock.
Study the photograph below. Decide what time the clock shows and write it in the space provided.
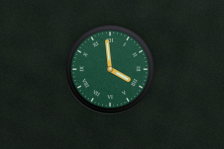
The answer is 3:59
